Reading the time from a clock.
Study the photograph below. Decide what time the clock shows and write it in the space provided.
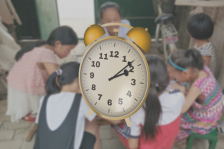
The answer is 2:08
